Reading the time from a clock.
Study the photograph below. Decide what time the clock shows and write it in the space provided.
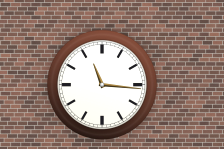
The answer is 11:16
